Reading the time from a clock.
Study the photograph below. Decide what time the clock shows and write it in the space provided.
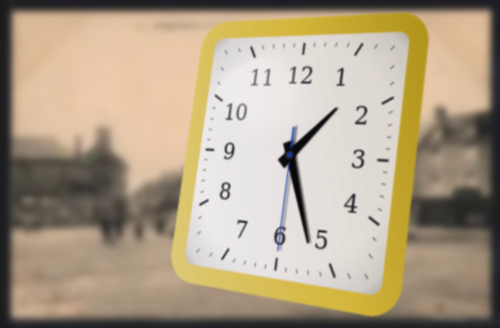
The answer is 1:26:30
